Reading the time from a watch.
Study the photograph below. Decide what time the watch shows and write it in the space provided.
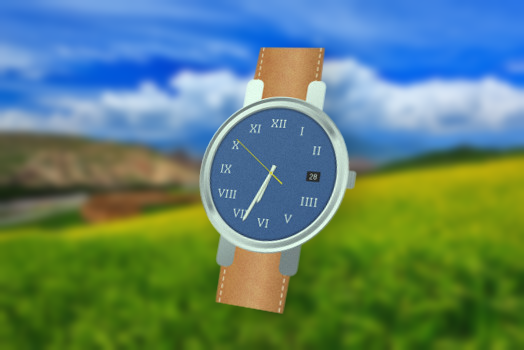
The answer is 6:33:51
